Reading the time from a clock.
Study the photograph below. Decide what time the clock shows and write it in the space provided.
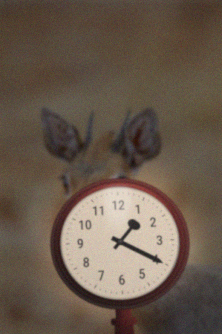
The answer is 1:20
